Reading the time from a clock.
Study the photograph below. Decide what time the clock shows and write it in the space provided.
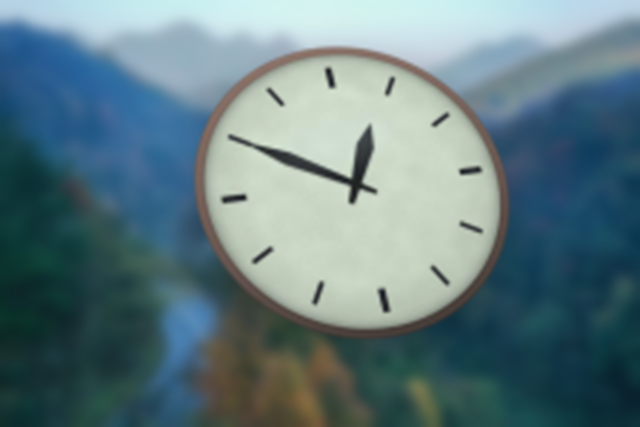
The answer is 12:50
